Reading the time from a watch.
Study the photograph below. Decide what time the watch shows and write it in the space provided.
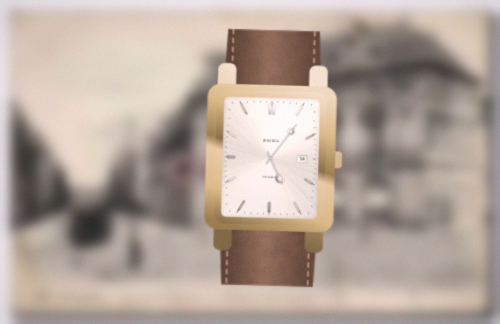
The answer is 5:06
